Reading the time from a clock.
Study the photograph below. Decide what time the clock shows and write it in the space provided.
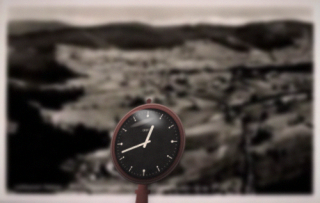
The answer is 12:42
